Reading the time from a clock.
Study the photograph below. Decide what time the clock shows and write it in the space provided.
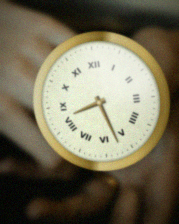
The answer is 8:27
